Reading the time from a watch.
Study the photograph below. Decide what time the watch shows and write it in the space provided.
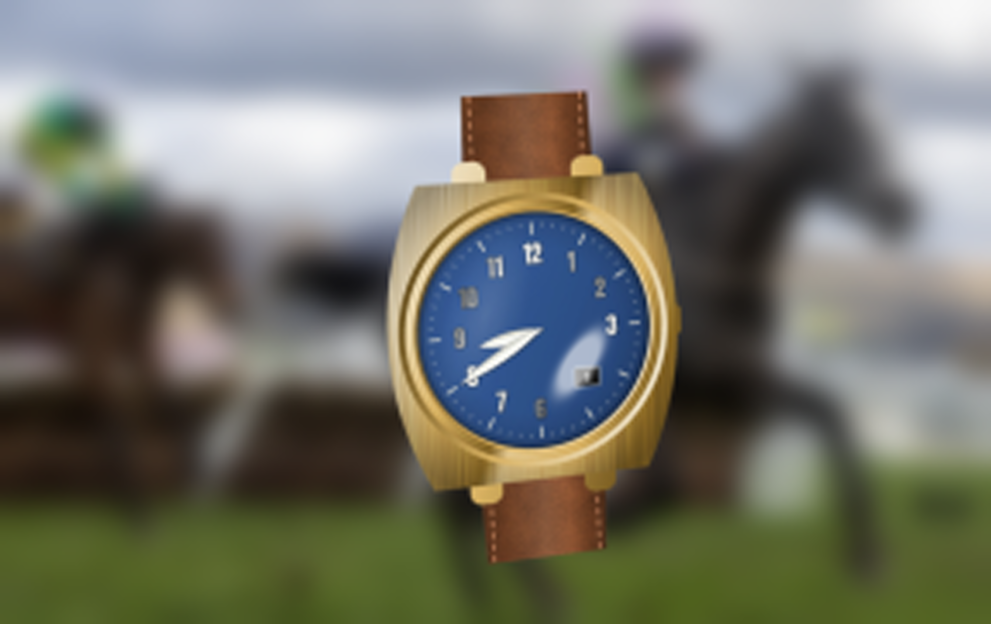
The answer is 8:40
